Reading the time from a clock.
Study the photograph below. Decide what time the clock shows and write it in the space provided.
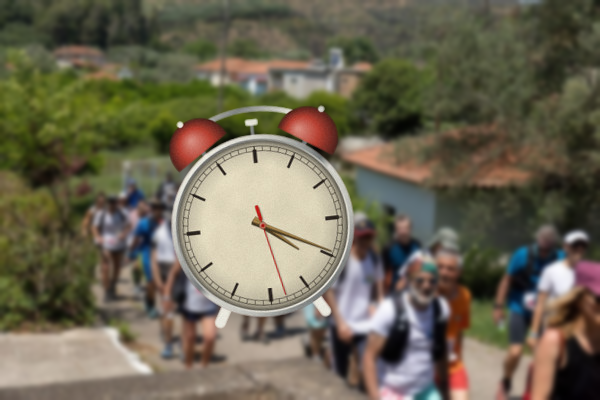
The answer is 4:19:28
